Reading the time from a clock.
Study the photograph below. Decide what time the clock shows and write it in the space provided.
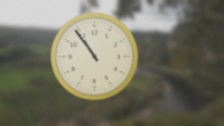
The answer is 10:54
